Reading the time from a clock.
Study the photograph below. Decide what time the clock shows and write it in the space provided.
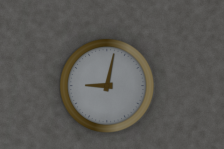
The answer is 9:02
